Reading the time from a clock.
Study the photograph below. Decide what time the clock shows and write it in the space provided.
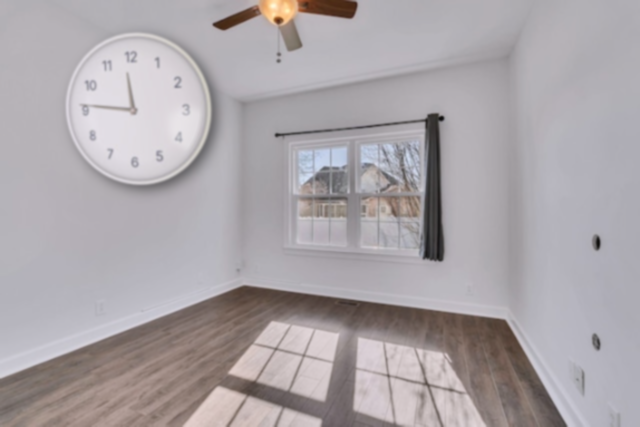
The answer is 11:46
